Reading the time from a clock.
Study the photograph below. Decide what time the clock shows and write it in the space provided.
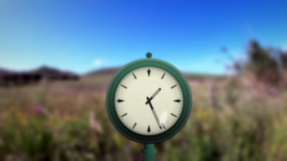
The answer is 1:26
